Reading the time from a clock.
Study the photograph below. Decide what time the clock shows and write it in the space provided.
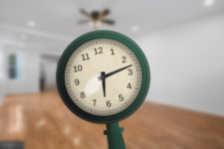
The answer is 6:13
